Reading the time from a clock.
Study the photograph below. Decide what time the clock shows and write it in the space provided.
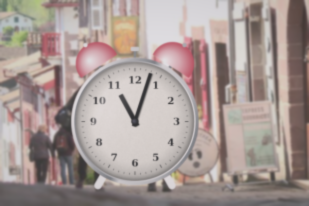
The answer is 11:03
